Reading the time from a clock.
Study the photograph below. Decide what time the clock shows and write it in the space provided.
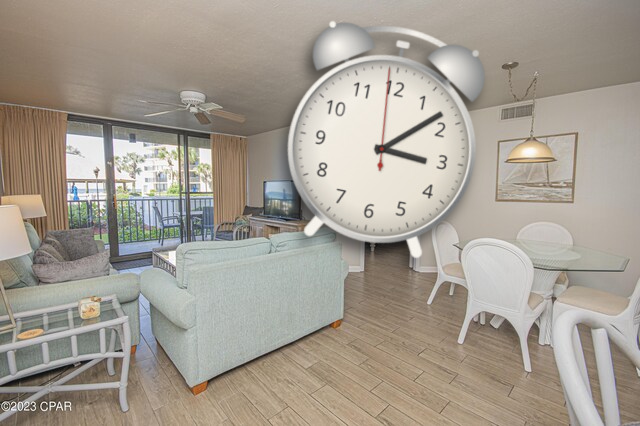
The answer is 3:07:59
